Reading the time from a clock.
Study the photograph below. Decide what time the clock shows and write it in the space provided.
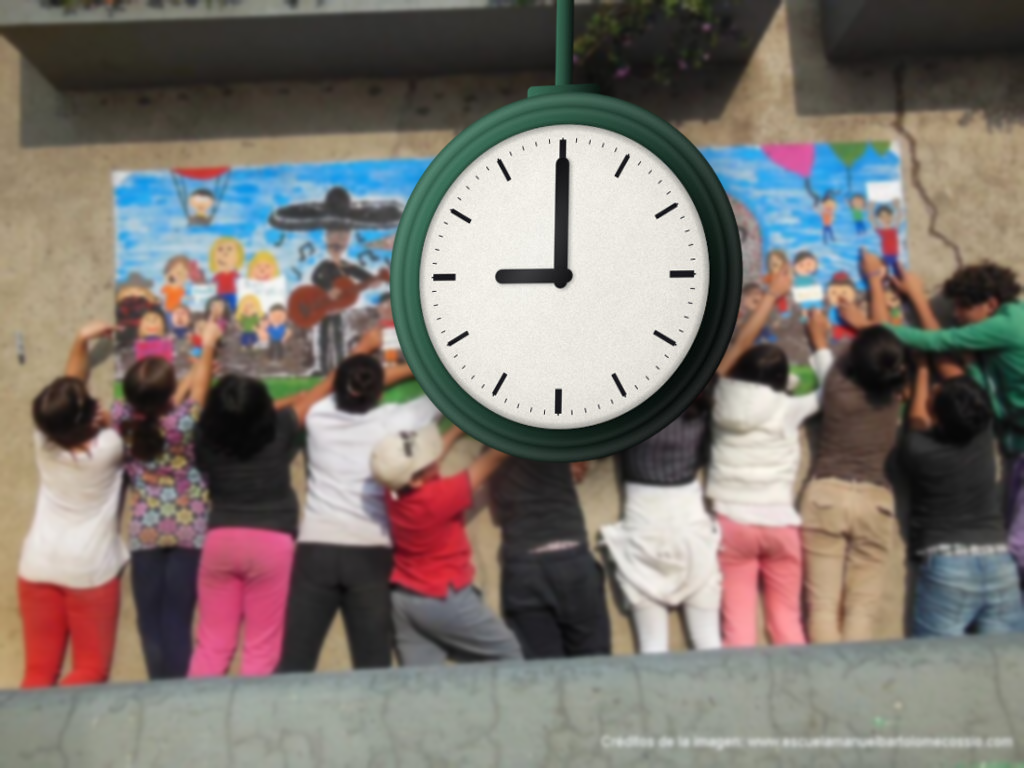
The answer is 9:00
